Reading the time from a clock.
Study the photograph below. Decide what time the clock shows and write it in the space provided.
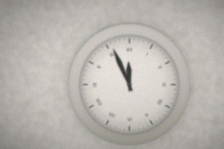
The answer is 11:56
